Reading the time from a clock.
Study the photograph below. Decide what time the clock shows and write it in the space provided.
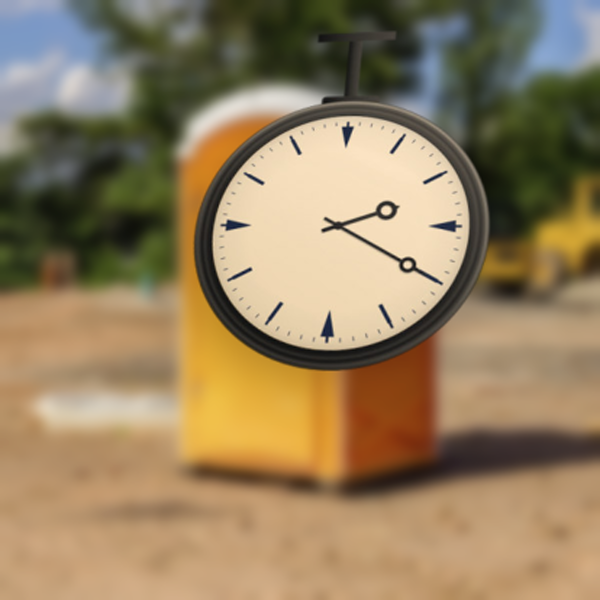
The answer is 2:20
